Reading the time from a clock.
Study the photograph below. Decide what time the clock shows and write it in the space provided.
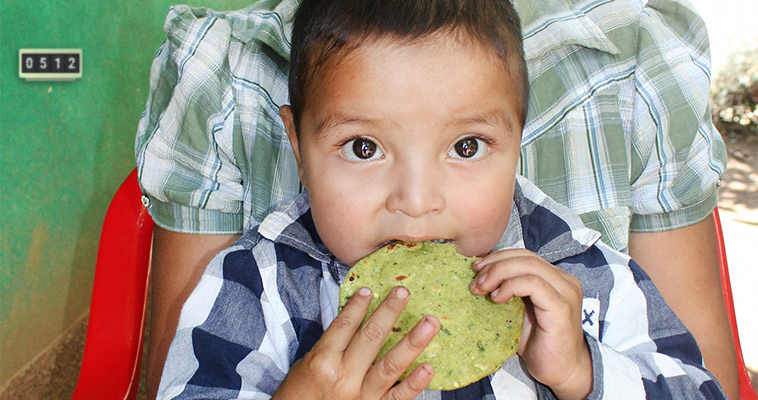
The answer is 5:12
